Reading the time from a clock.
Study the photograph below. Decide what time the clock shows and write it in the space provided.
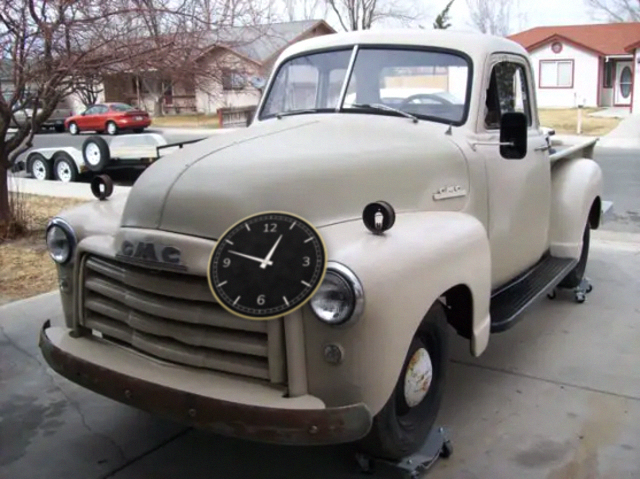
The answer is 12:48
